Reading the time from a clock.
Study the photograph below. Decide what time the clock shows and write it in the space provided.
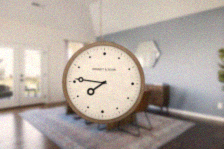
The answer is 7:46
